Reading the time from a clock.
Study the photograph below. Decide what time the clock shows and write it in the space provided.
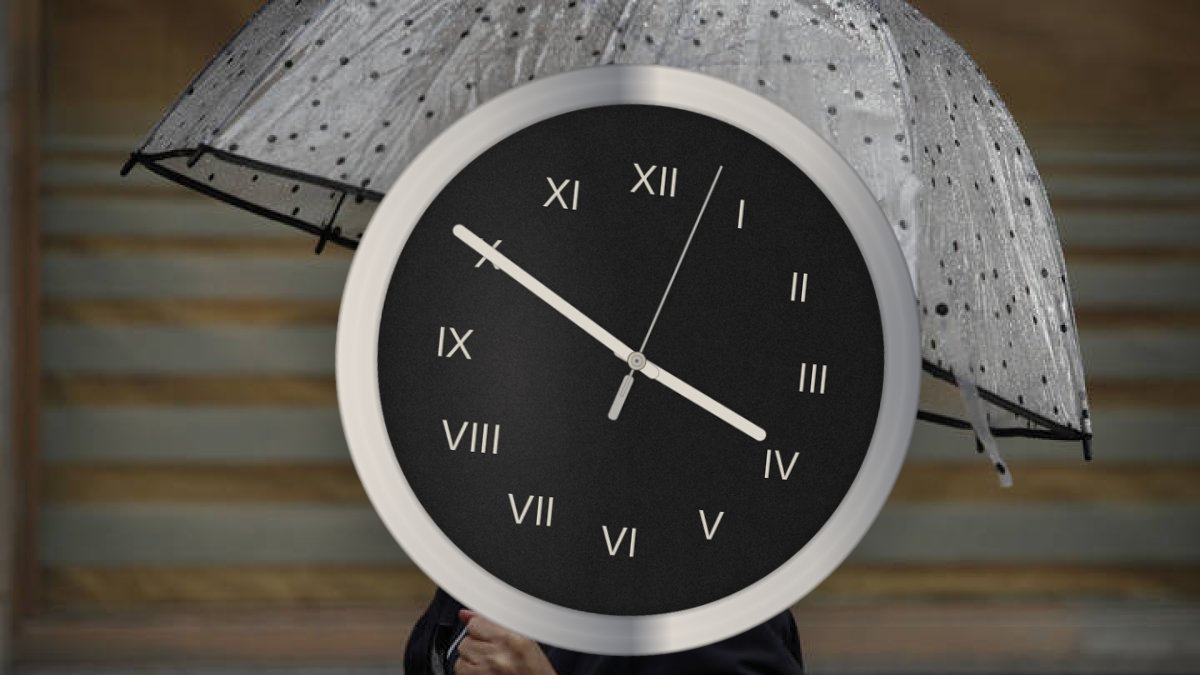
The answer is 3:50:03
